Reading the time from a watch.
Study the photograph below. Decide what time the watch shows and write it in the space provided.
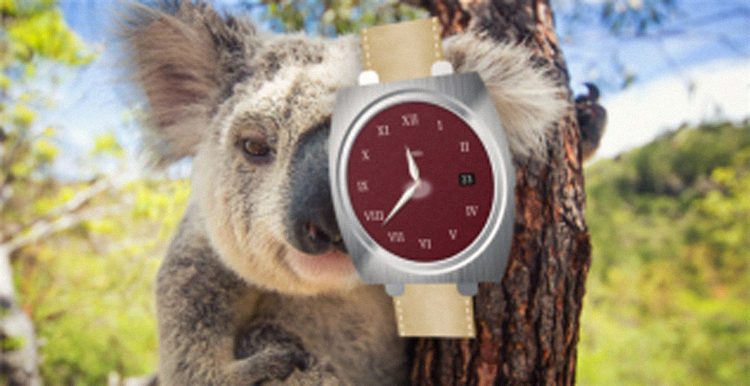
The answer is 11:38
